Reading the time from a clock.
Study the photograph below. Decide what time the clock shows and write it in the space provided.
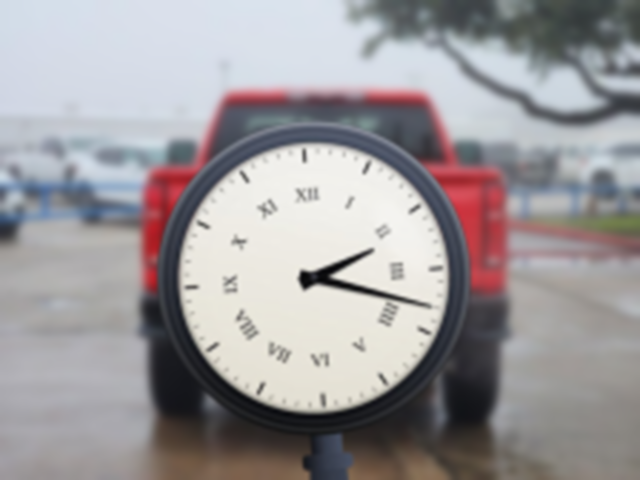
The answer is 2:18
